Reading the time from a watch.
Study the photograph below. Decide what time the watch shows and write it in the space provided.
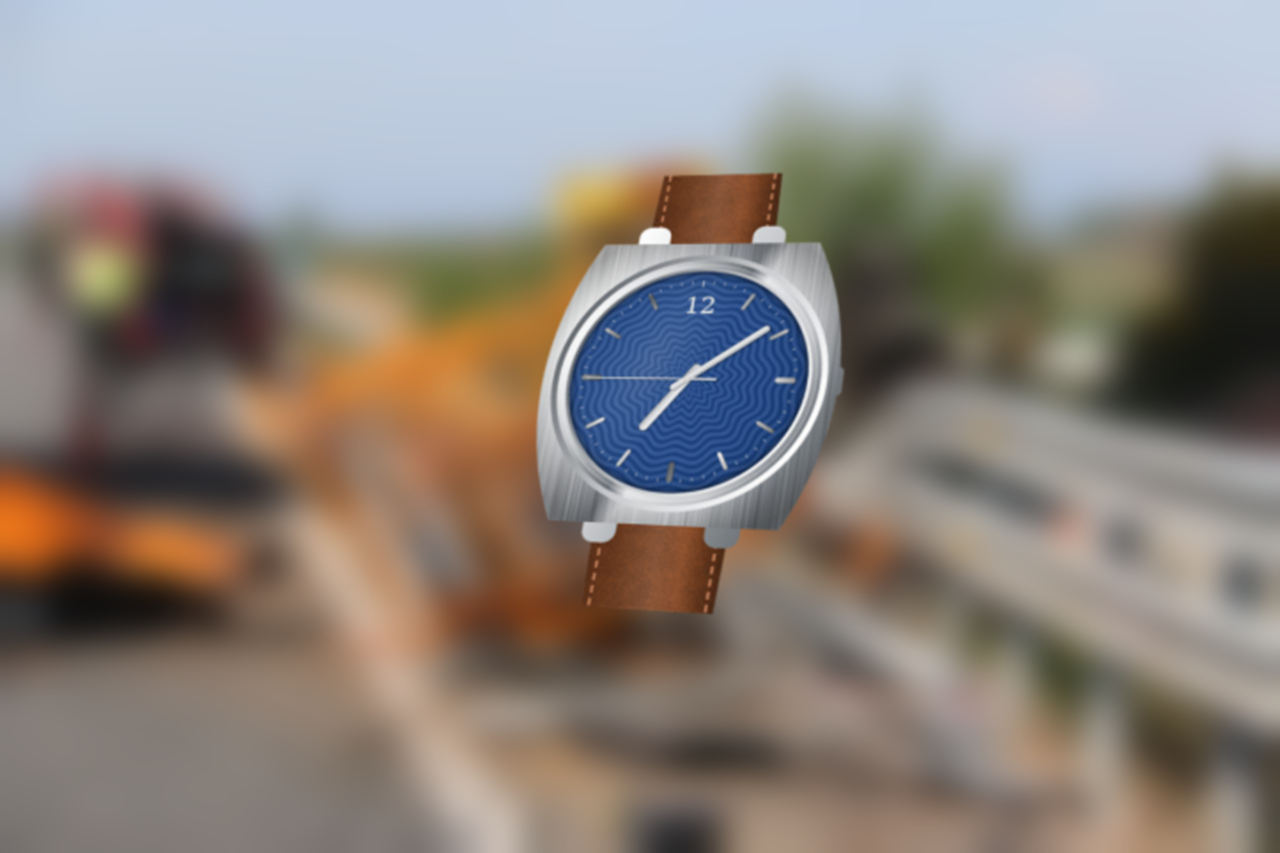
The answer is 7:08:45
